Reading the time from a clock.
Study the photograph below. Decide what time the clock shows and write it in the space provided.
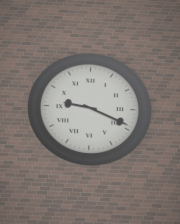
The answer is 9:19
